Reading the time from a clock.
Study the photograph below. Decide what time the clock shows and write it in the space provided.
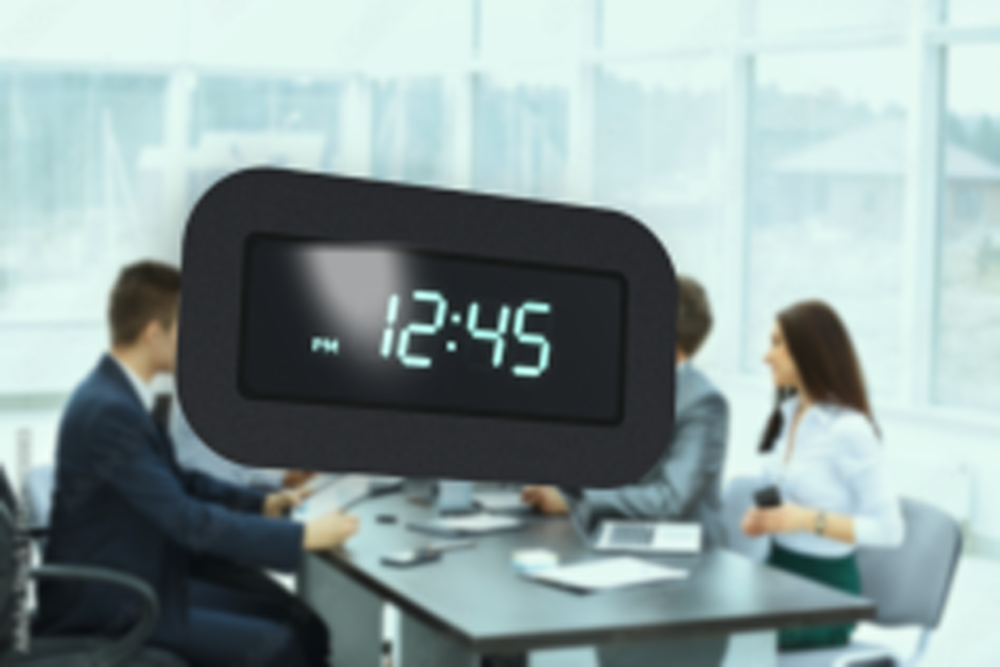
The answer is 12:45
